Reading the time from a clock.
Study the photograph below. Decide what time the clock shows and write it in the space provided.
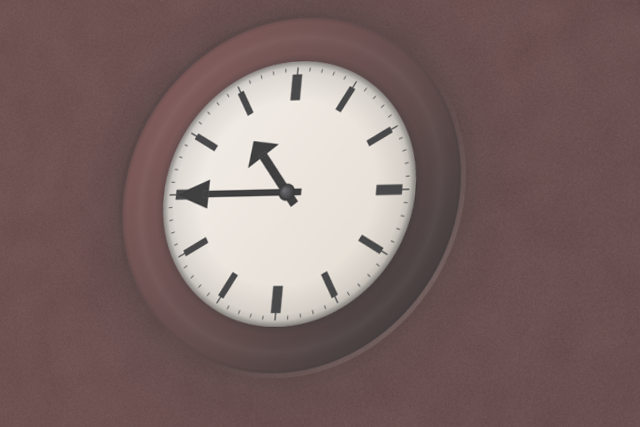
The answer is 10:45
